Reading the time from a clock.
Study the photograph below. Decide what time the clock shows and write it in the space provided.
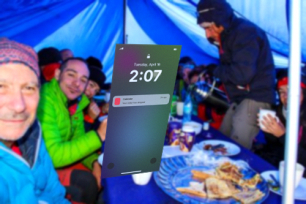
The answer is 2:07
